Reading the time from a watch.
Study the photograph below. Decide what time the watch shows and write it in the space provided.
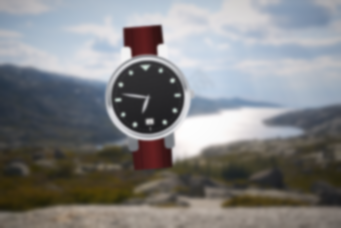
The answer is 6:47
